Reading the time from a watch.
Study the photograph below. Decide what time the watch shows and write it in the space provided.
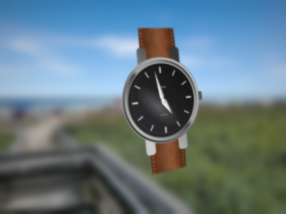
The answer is 4:58
